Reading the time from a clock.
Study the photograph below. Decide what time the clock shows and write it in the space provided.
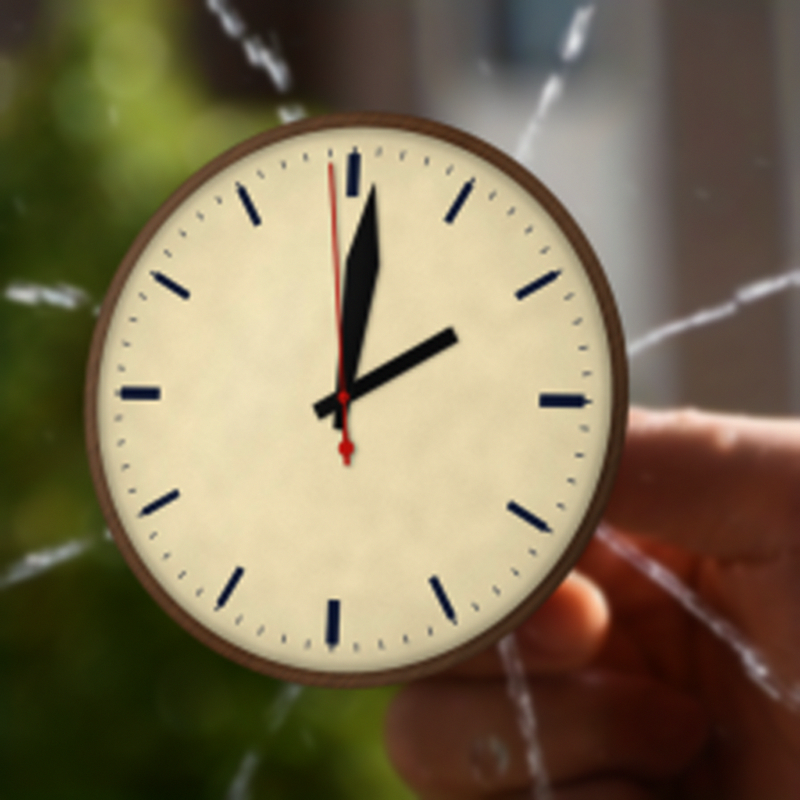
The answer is 2:00:59
